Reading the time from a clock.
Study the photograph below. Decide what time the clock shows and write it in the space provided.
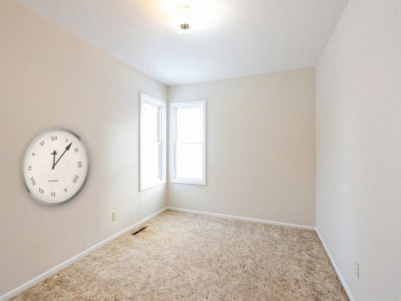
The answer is 12:07
